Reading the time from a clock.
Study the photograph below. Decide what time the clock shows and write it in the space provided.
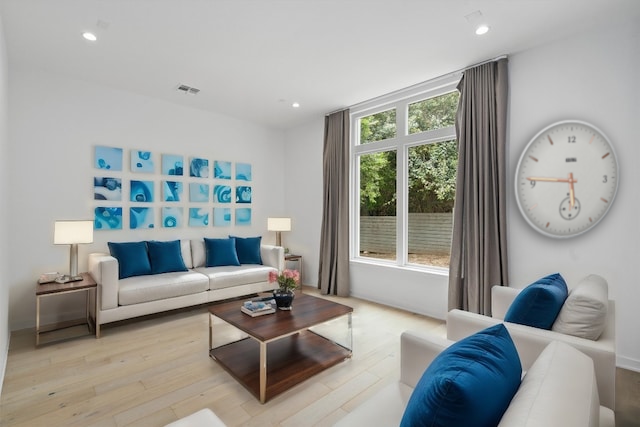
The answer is 5:46
